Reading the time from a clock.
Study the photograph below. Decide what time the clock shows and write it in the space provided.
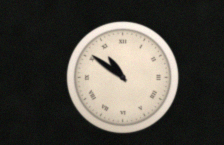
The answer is 10:51
